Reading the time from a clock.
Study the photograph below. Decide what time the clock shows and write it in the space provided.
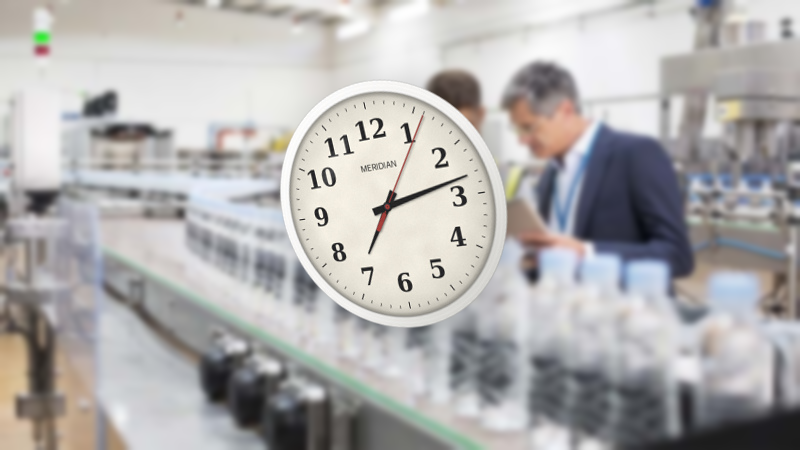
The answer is 7:13:06
